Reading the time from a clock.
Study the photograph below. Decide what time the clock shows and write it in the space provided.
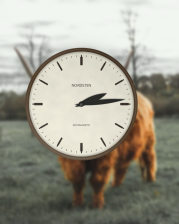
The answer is 2:14
